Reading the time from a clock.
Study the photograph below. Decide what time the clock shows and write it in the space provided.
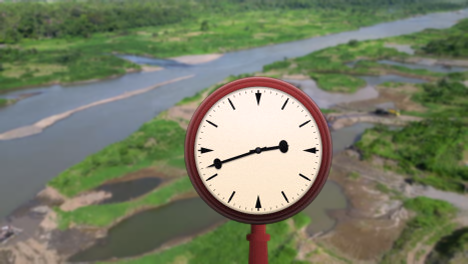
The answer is 2:42
